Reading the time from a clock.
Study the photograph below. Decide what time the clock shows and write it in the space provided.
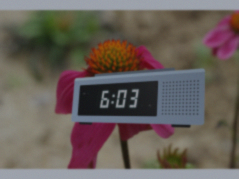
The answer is 6:03
